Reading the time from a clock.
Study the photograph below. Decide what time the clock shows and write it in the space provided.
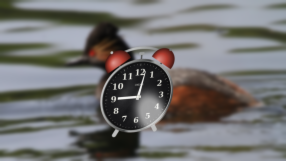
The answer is 9:02
